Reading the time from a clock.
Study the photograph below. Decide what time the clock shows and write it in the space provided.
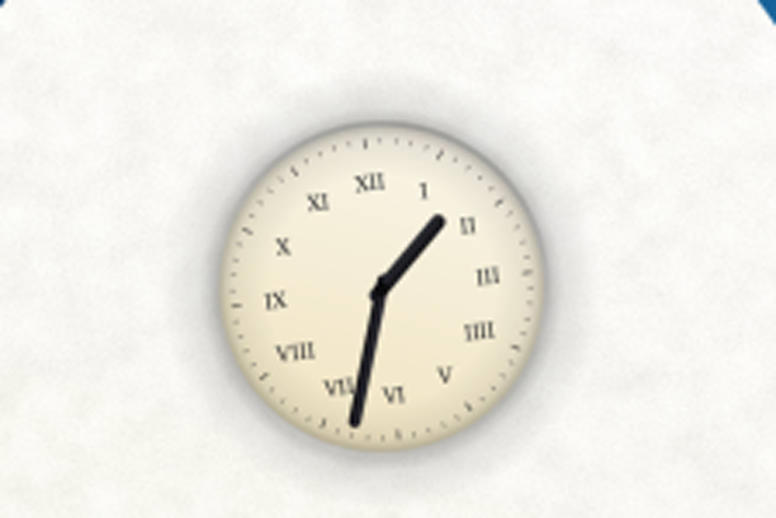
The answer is 1:33
